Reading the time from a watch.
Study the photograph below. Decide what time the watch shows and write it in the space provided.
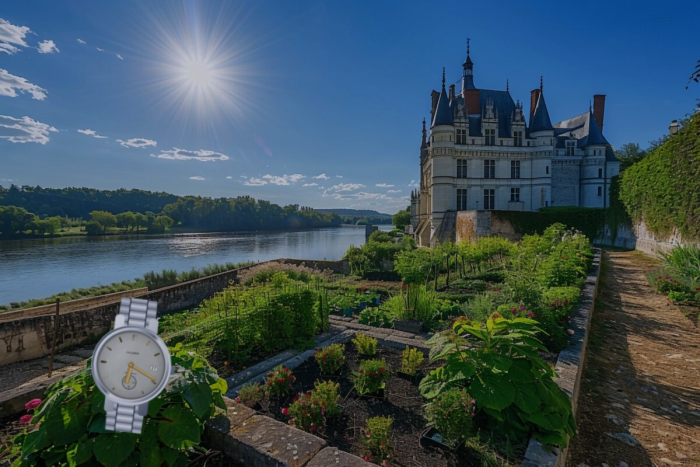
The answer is 6:19
